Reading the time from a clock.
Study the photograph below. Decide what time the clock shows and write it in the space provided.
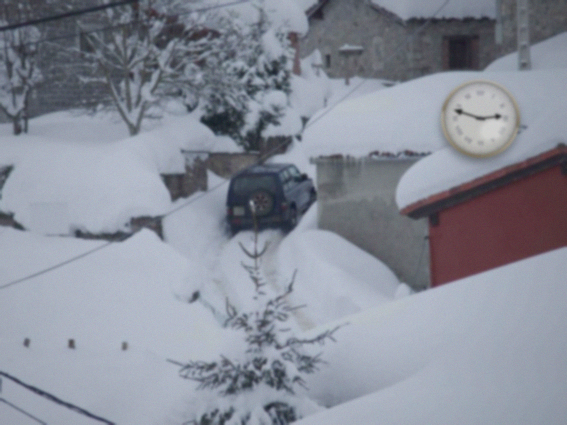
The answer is 2:48
